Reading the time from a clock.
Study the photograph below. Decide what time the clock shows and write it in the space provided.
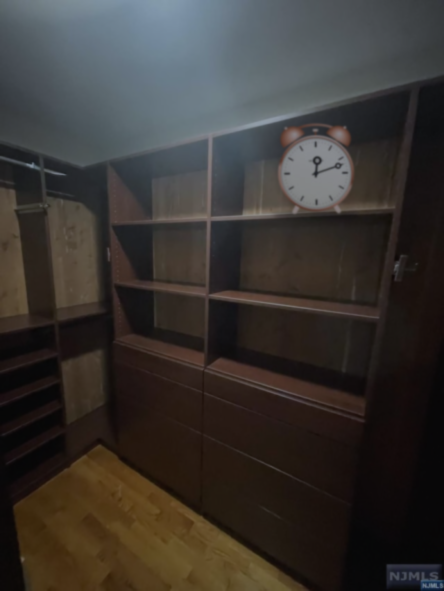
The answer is 12:12
